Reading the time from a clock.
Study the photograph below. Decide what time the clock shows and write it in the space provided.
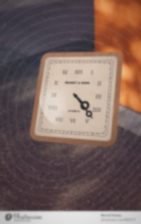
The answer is 4:23
